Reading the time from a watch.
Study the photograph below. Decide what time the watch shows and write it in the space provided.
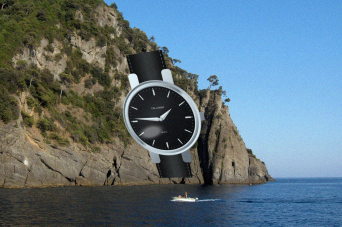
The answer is 1:46
